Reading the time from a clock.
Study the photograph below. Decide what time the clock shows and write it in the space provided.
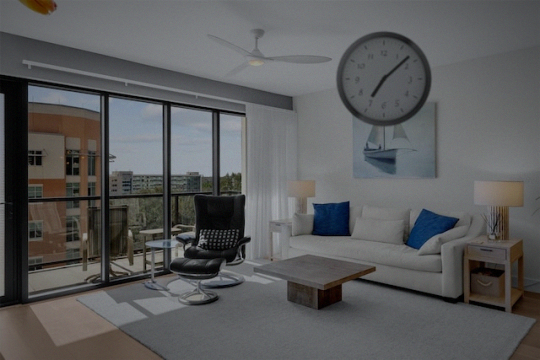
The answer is 7:08
